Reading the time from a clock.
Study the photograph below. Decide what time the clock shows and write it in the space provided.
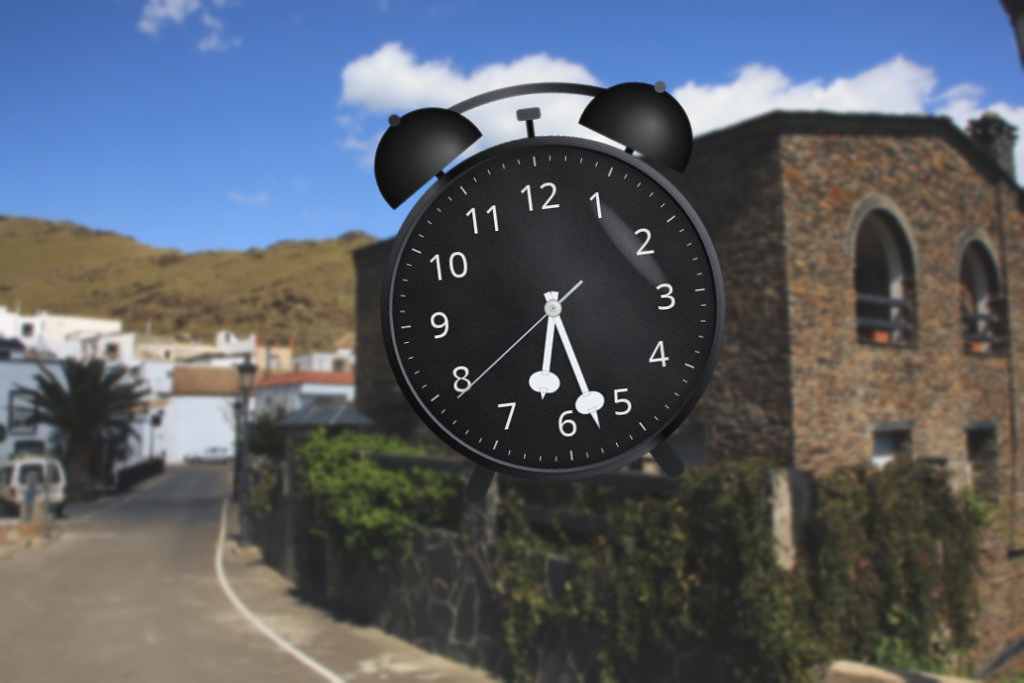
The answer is 6:27:39
